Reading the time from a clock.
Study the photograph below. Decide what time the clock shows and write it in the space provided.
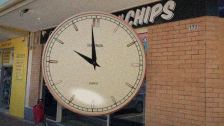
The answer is 9:59
